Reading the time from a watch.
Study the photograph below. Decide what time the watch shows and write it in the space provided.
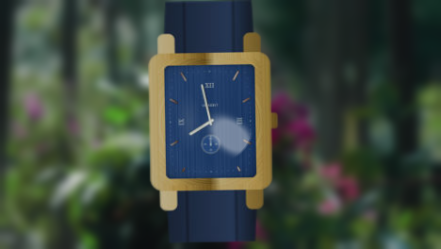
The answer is 7:58
